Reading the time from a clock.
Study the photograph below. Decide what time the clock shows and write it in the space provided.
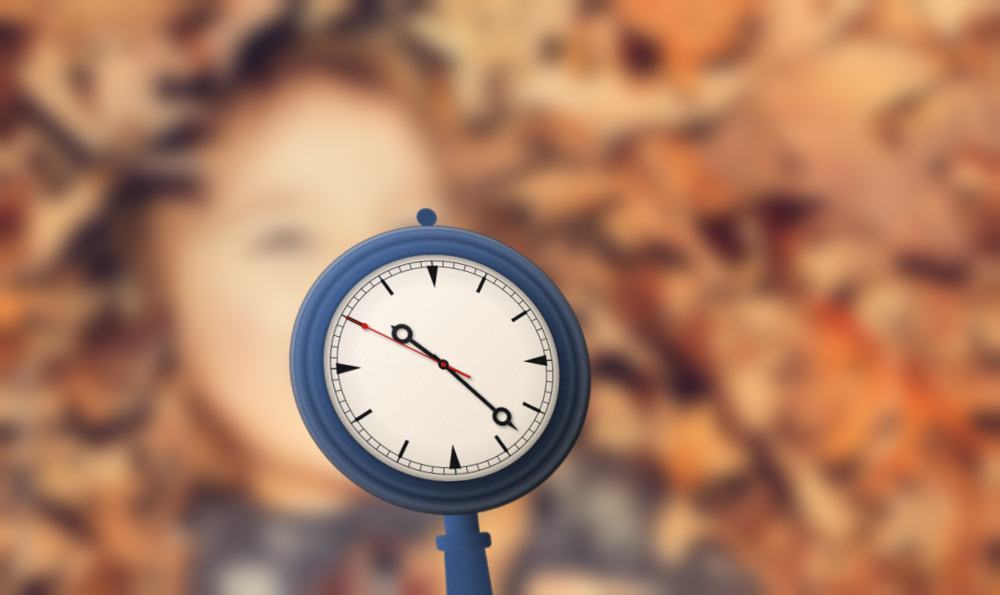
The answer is 10:22:50
